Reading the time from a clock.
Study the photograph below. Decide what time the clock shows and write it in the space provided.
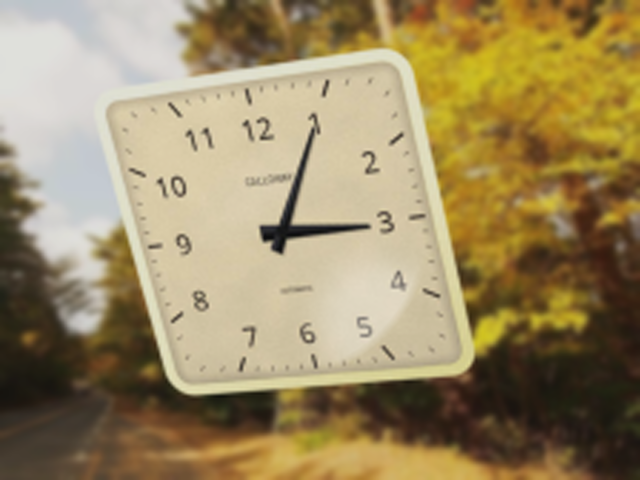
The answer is 3:05
